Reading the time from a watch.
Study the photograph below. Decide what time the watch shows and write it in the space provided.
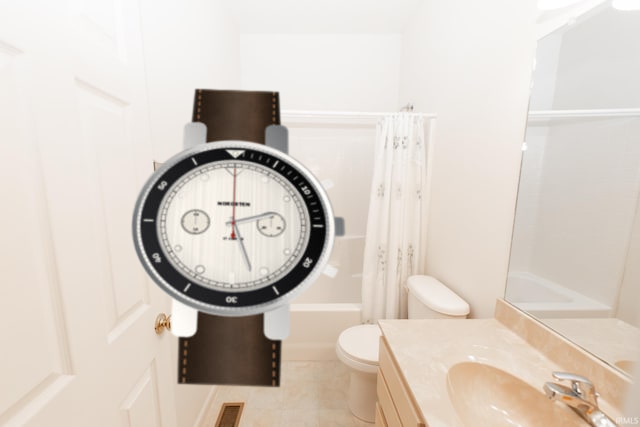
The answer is 2:27
